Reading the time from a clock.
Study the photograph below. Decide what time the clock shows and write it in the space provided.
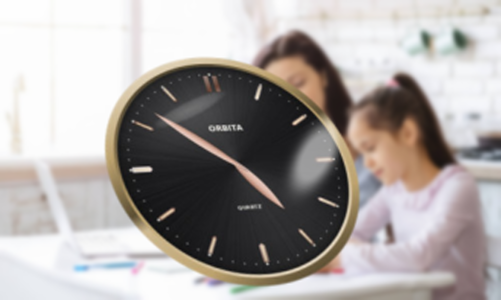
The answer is 4:52
